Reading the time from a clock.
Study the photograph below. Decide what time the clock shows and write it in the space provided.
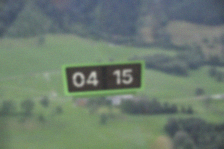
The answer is 4:15
